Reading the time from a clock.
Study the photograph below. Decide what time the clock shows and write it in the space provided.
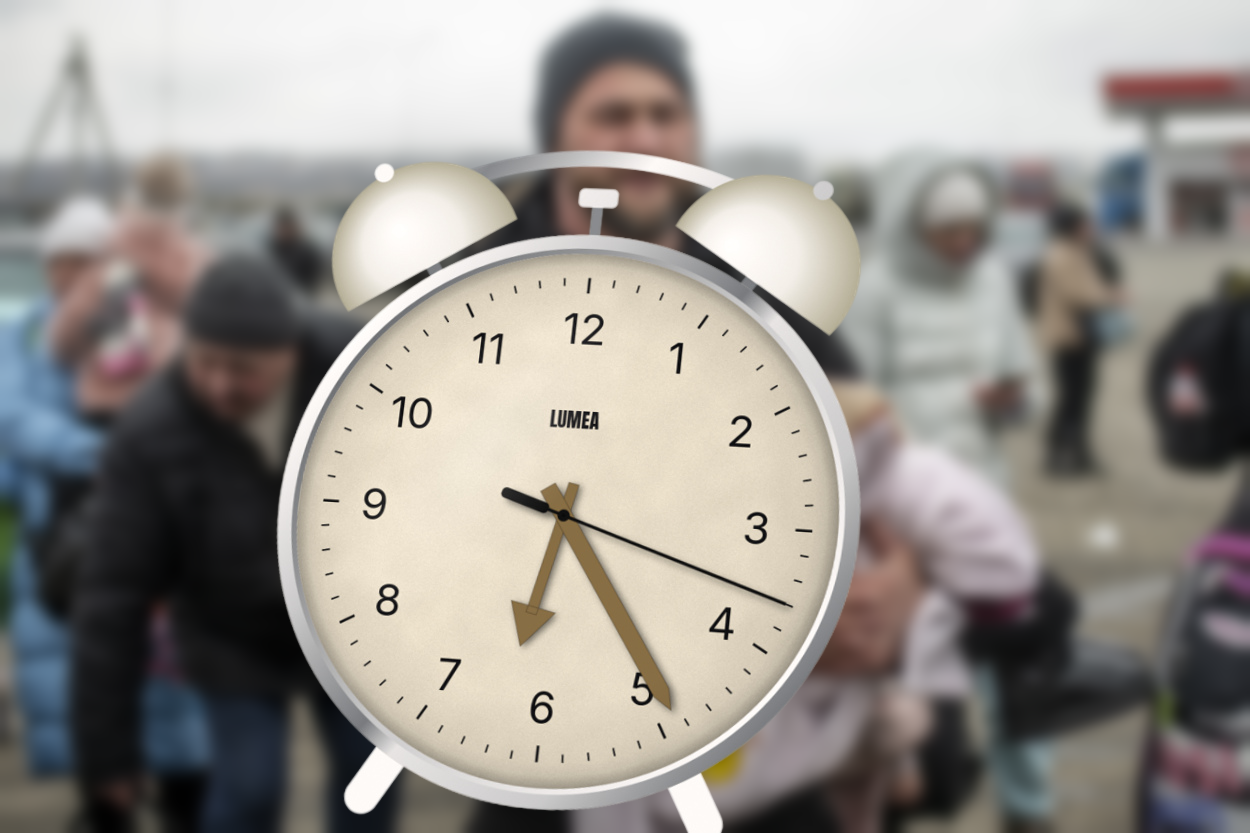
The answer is 6:24:18
